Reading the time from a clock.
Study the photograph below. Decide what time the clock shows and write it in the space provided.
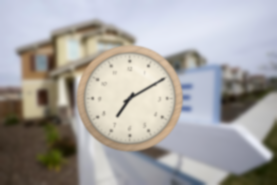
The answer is 7:10
